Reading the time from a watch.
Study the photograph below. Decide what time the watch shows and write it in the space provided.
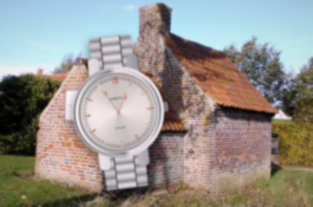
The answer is 12:55
